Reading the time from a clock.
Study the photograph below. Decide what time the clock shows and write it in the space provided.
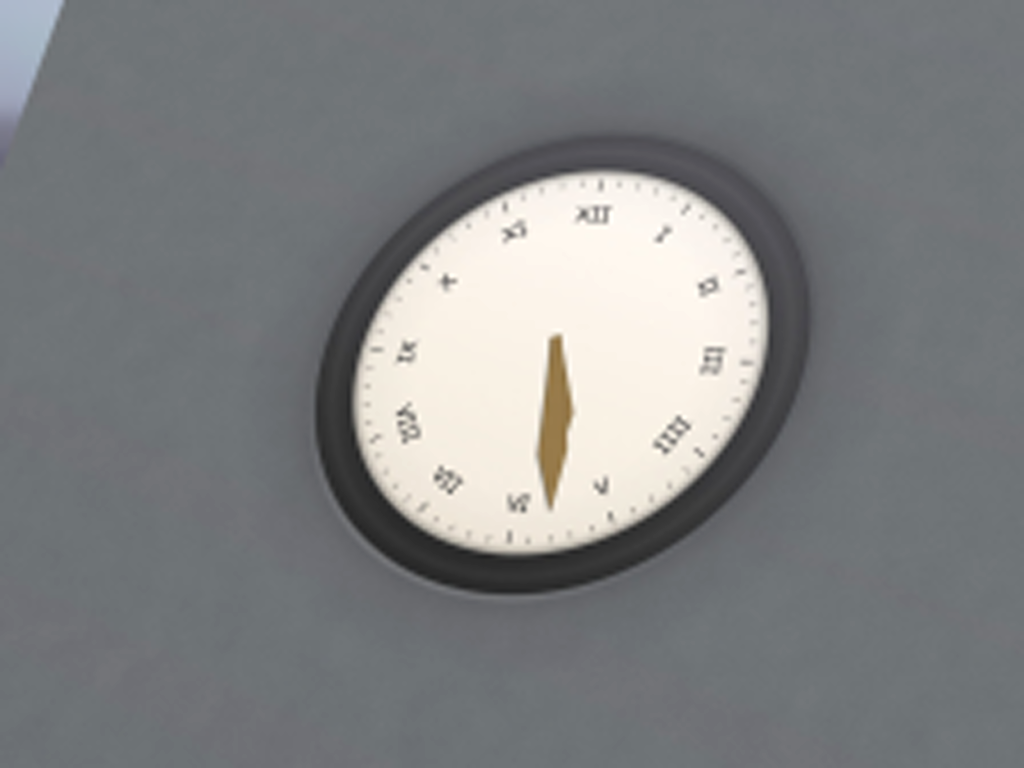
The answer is 5:28
